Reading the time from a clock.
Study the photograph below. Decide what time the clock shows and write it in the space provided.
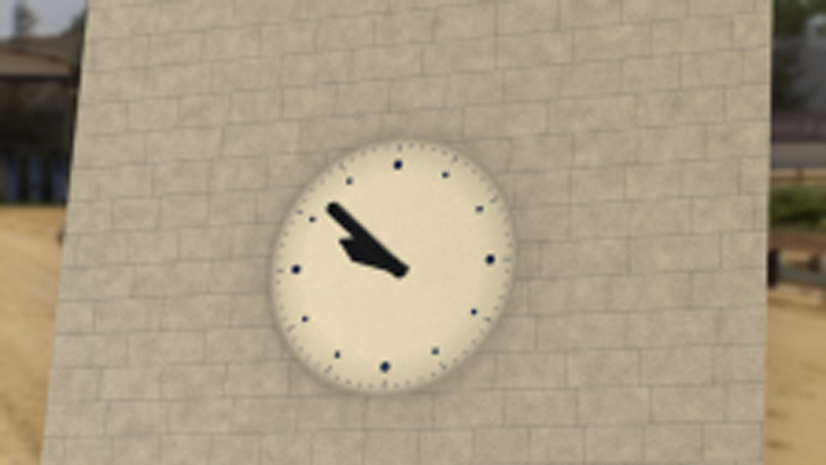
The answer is 9:52
